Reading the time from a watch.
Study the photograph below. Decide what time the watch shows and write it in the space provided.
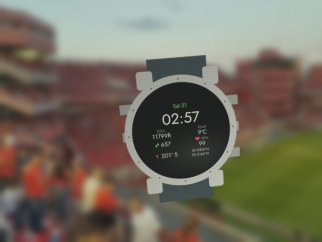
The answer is 2:57
